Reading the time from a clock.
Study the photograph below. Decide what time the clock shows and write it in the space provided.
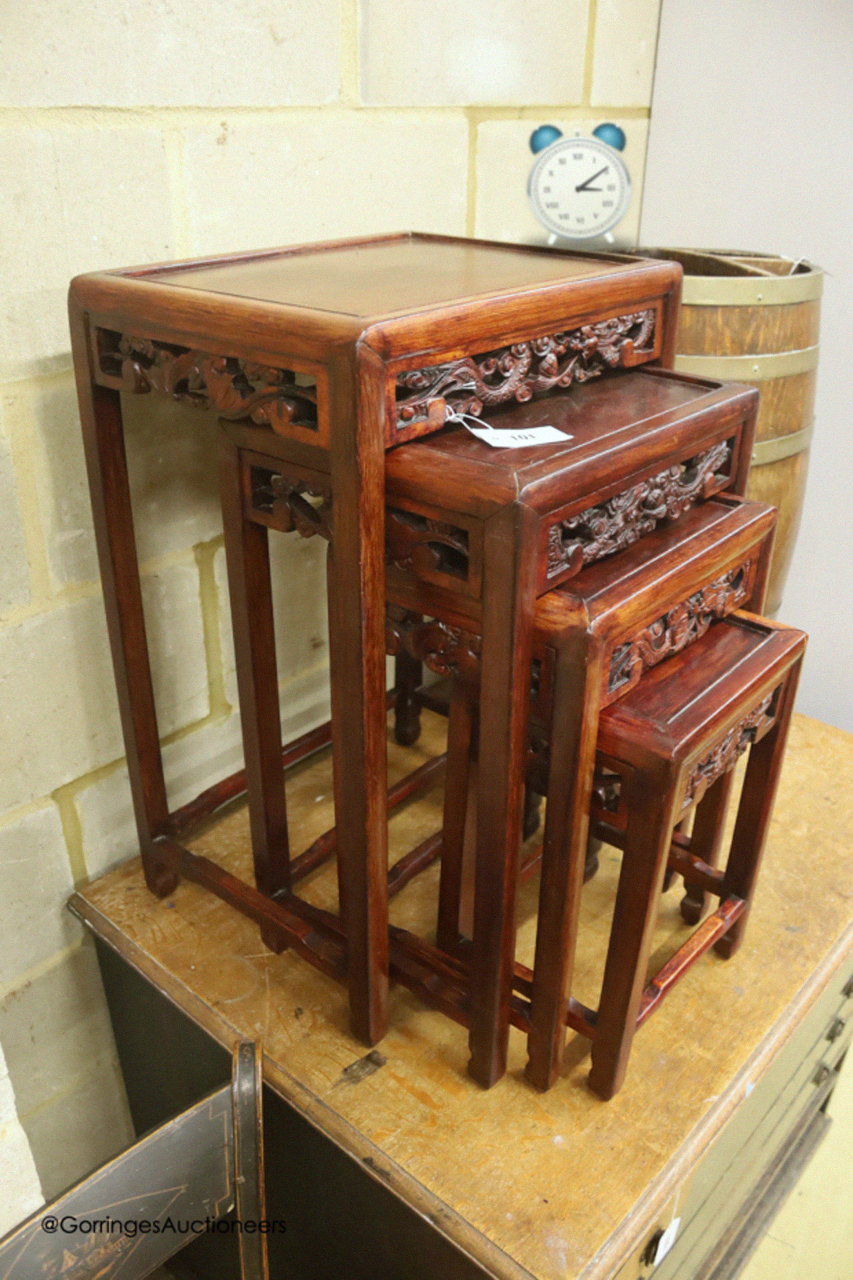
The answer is 3:09
